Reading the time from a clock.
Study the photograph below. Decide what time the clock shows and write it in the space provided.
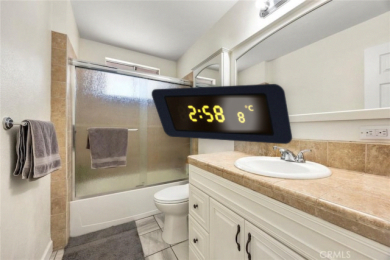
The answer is 2:58
